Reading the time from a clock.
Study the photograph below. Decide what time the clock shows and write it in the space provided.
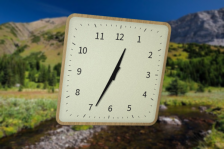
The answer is 12:34
